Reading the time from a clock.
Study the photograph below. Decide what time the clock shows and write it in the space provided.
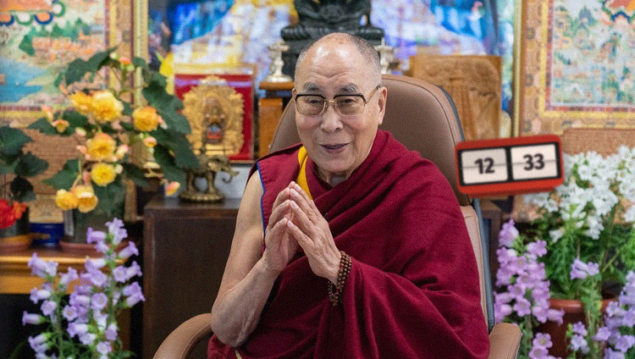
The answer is 12:33
